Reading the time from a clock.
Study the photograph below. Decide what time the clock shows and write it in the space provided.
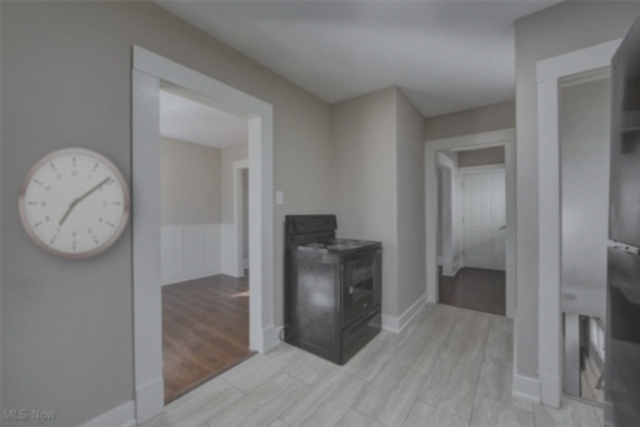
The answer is 7:09
